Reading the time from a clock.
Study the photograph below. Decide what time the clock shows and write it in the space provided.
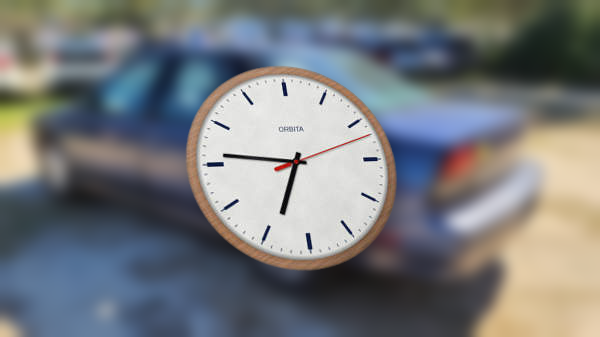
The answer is 6:46:12
